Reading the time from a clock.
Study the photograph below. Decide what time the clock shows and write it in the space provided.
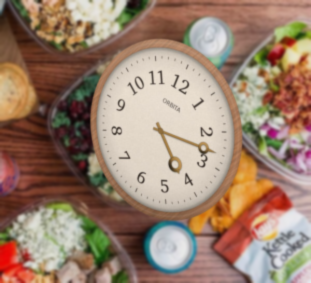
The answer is 4:13
